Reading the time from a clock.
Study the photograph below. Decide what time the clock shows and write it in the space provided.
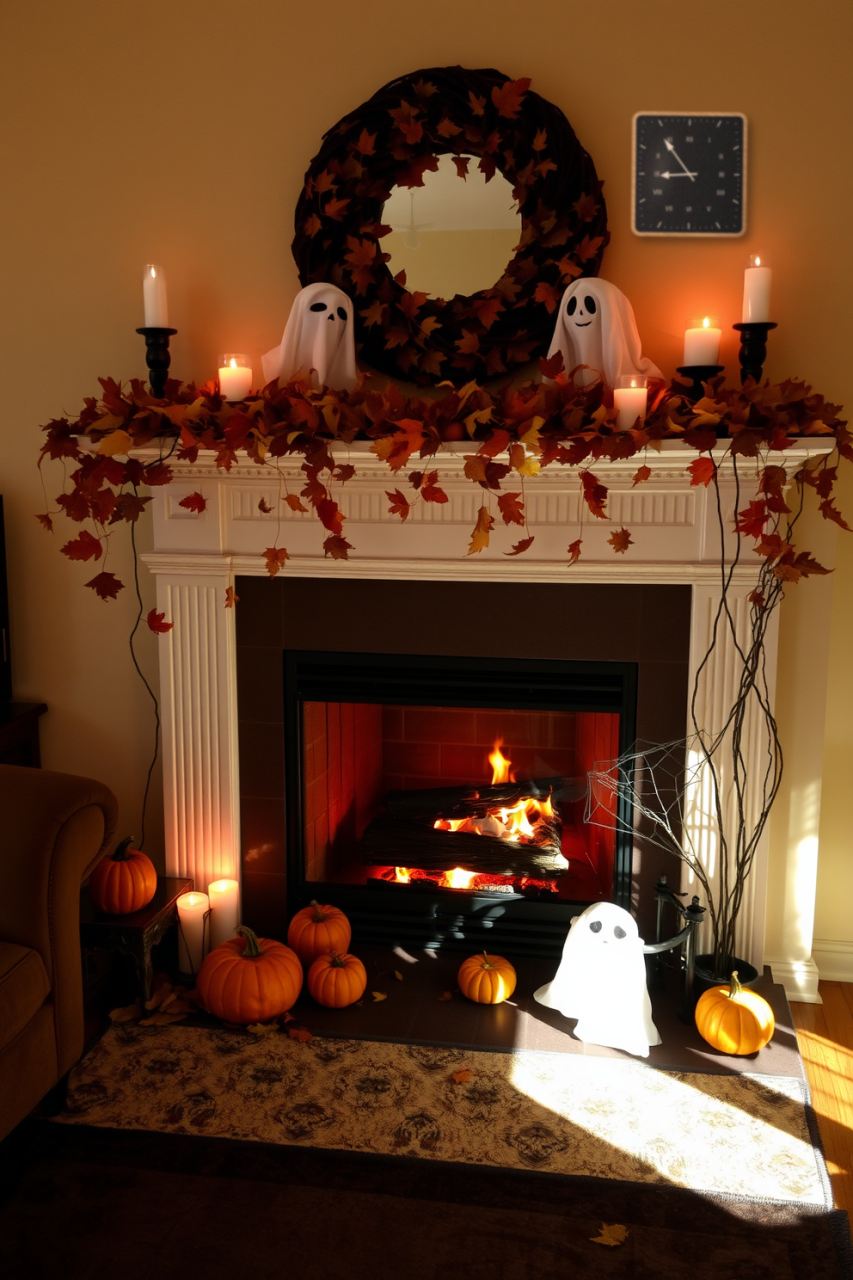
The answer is 8:54
